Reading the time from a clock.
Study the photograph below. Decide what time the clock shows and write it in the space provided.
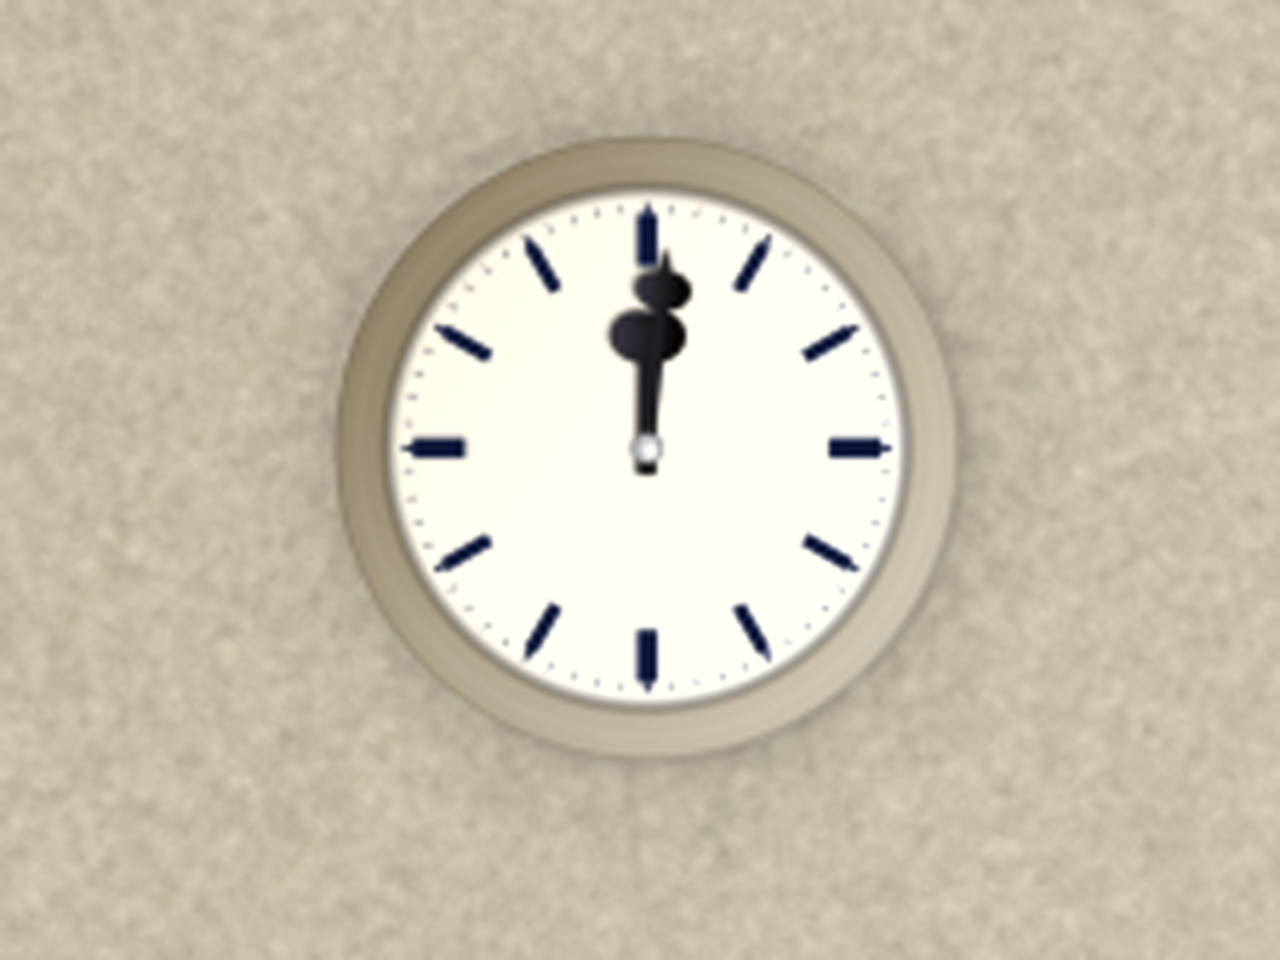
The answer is 12:01
